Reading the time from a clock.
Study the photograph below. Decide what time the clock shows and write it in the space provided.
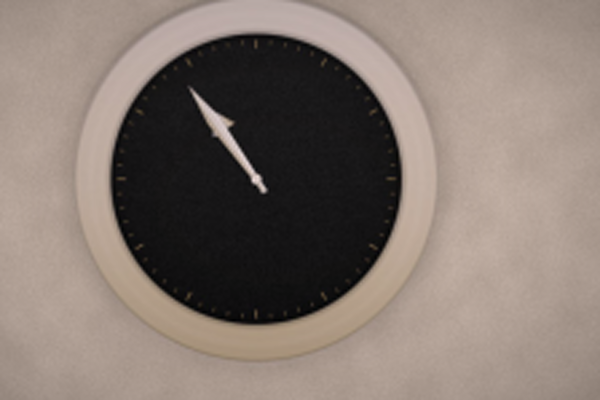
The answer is 10:54
